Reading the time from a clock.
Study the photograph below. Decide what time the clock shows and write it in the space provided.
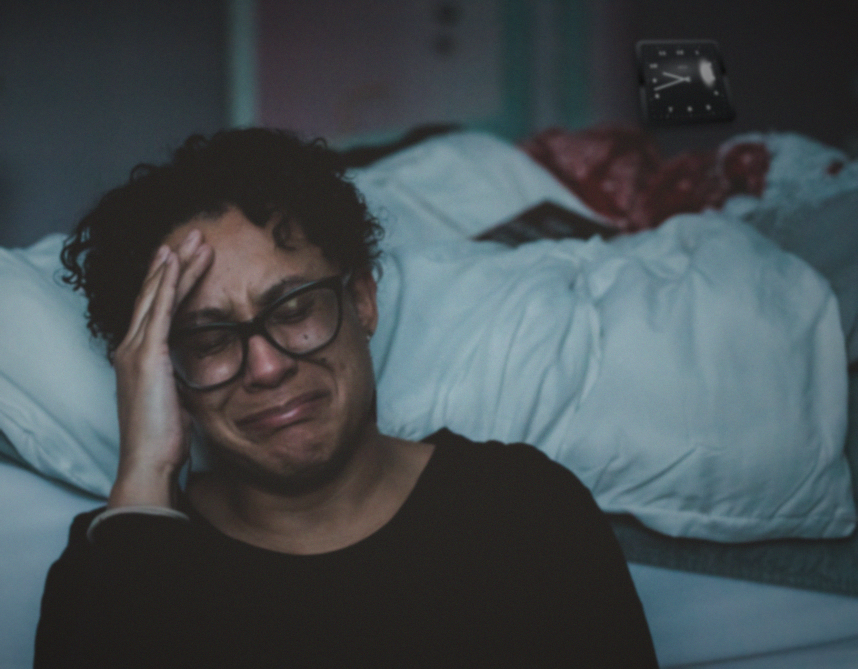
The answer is 9:42
